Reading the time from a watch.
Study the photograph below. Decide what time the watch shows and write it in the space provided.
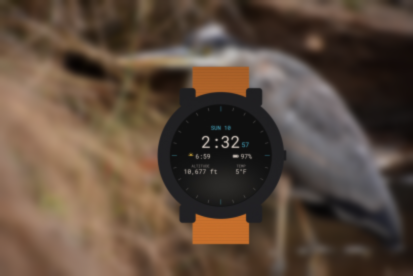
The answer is 2:32
